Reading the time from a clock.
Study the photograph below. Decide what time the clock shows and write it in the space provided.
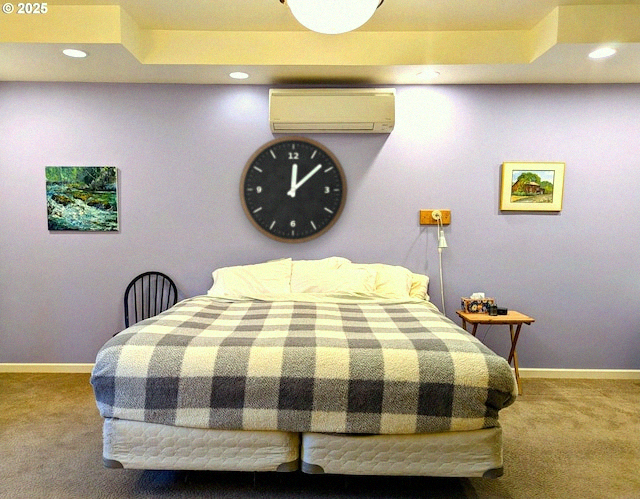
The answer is 12:08
